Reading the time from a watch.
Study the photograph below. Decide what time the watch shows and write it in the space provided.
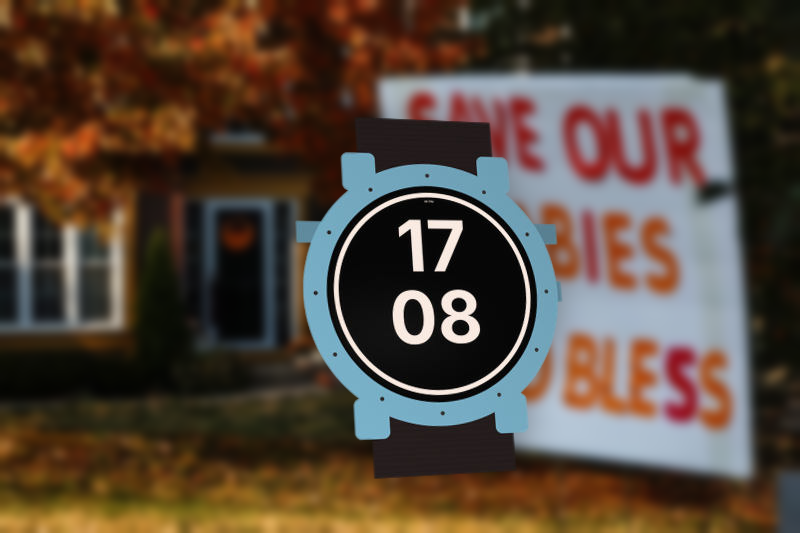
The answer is 17:08
